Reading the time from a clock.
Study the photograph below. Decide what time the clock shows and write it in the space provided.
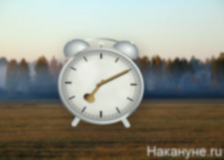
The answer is 7:10
